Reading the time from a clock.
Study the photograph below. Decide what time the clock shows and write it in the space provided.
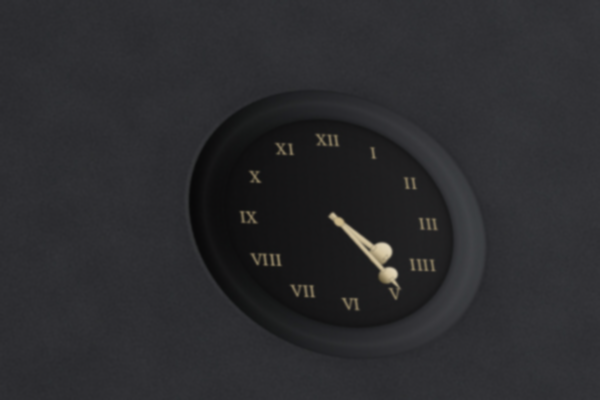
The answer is 4:24
